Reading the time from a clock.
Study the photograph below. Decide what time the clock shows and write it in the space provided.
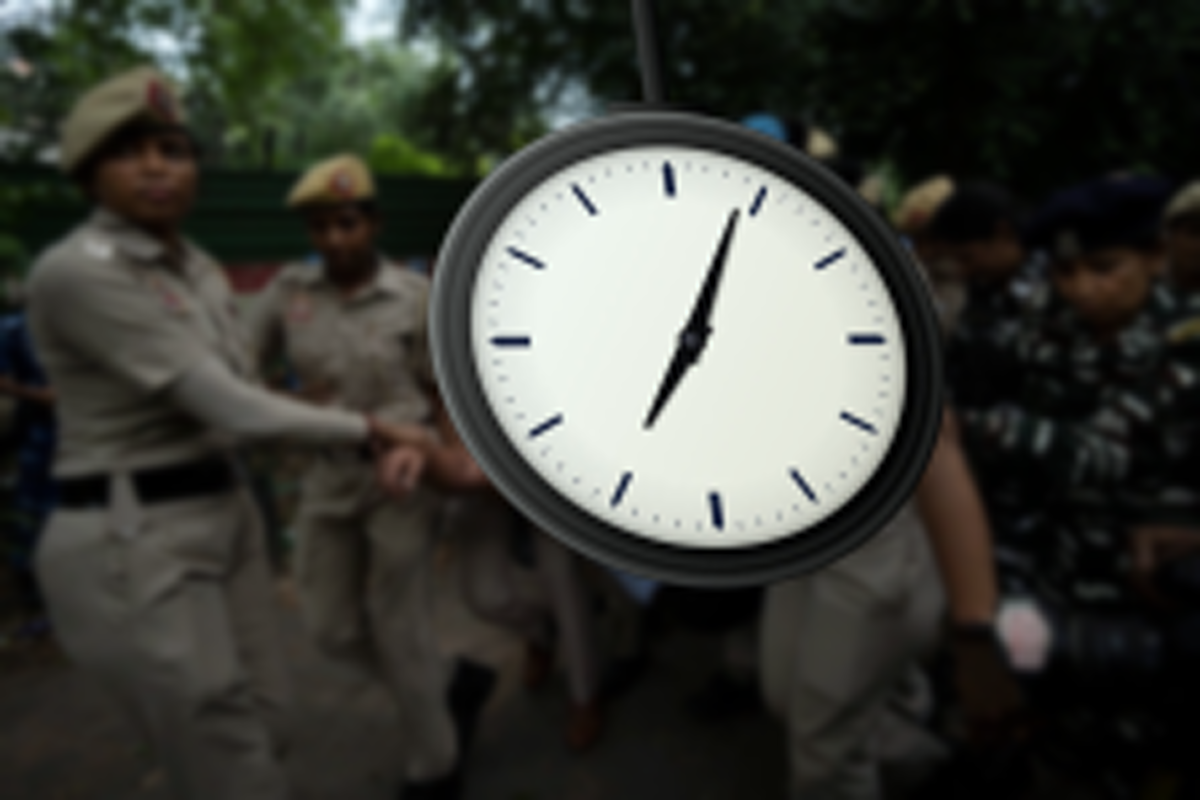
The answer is 7:04
